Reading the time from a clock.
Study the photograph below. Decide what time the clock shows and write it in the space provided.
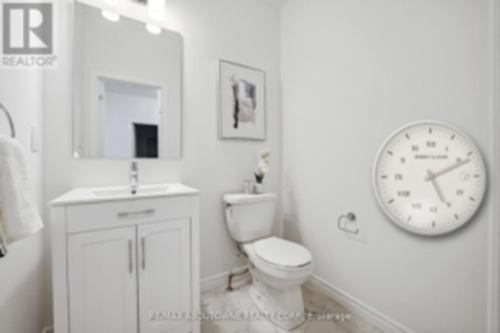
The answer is 5:11
